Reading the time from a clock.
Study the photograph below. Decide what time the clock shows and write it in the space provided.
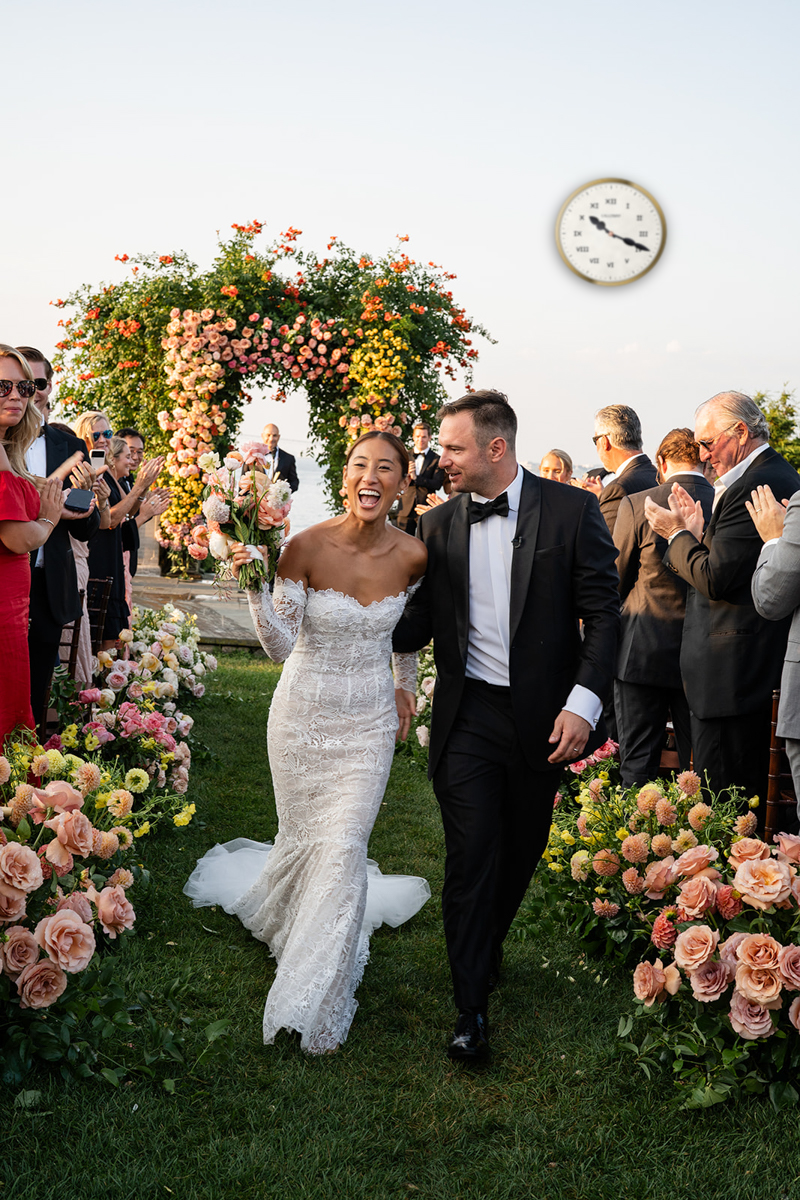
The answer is 10:19
